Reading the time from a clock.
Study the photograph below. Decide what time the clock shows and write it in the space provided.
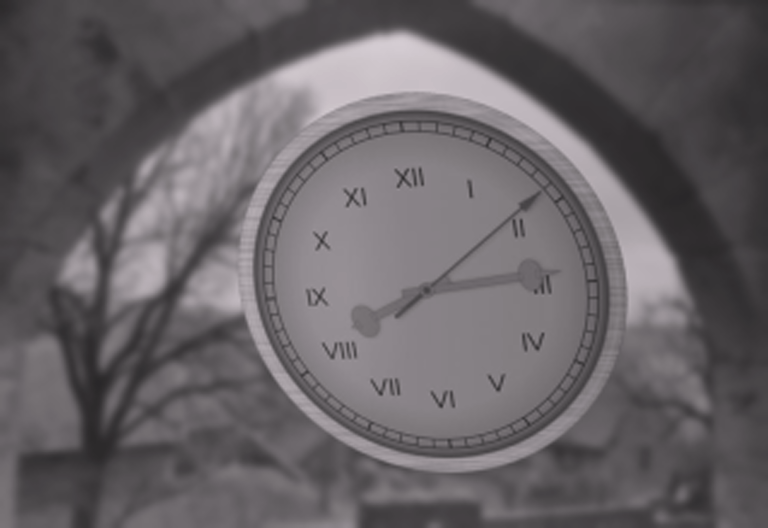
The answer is 8:14:09
